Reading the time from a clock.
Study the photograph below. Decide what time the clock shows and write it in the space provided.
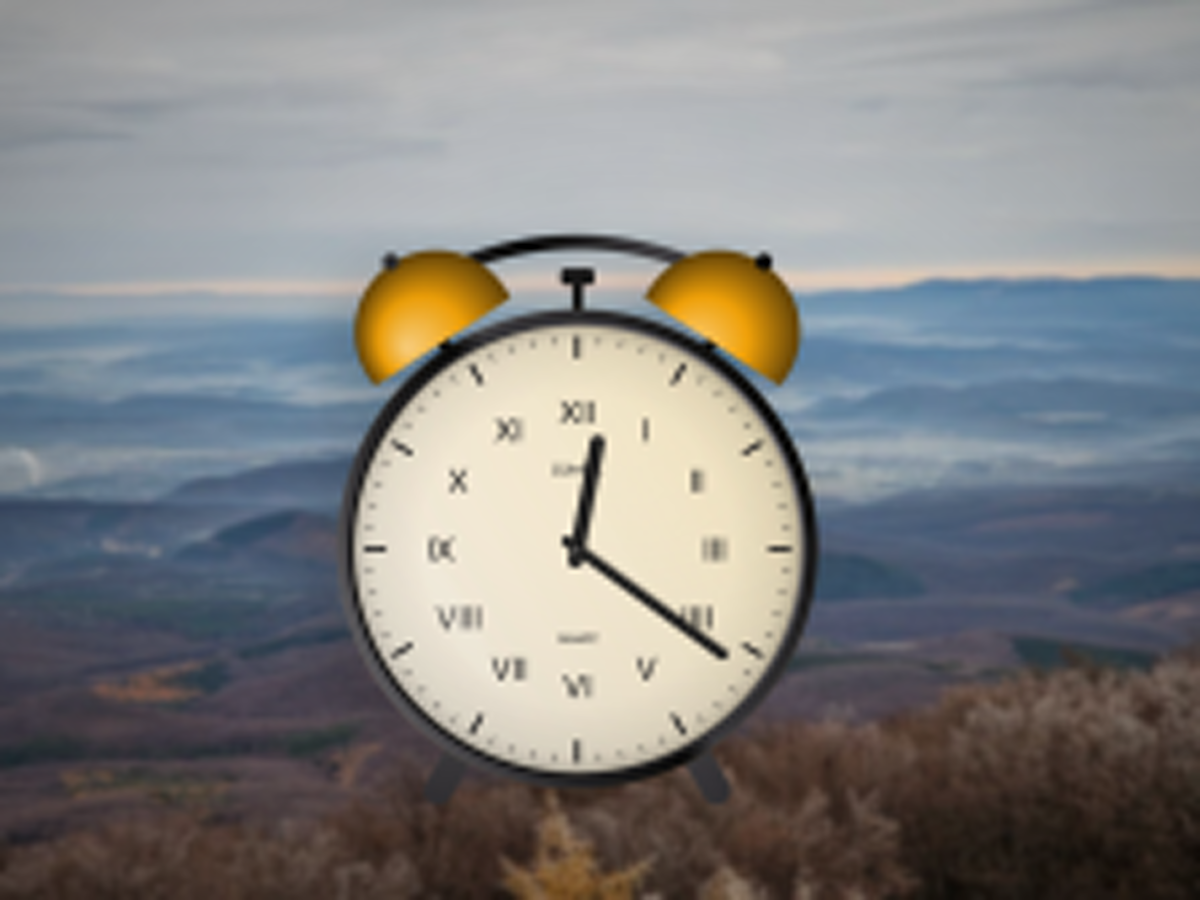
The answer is 12:21
